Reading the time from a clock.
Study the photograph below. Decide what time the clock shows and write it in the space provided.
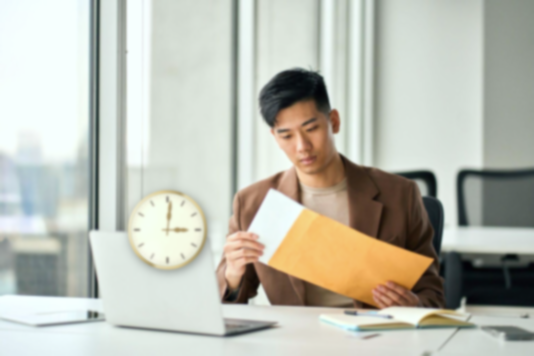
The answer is 3:01
